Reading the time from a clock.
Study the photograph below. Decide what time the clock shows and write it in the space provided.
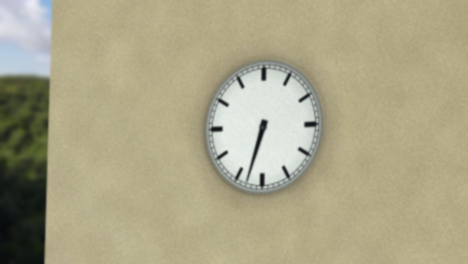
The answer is 6:33
